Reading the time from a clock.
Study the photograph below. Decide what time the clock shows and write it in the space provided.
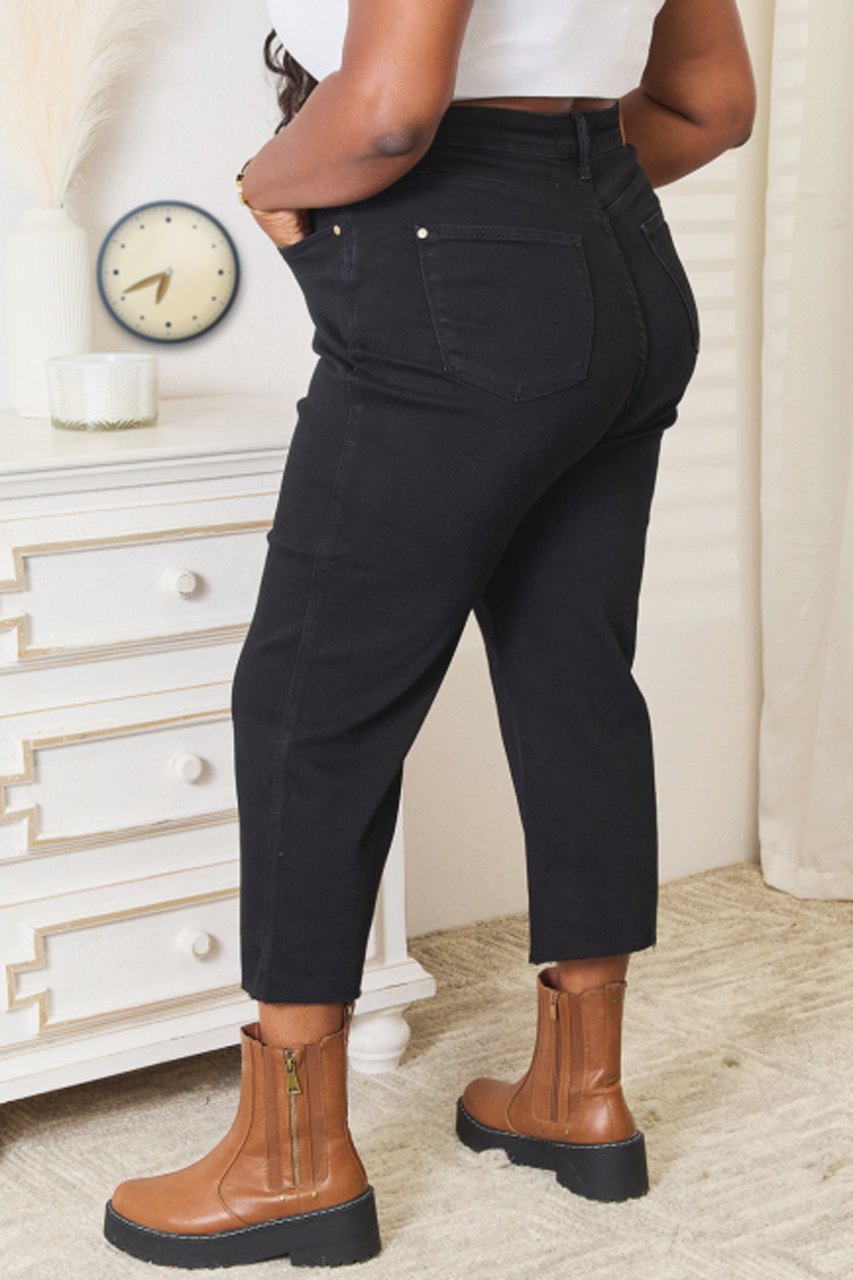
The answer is 6:41
